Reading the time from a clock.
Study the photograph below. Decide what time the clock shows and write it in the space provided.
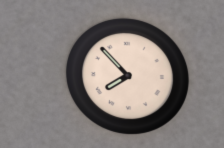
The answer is 7:53
